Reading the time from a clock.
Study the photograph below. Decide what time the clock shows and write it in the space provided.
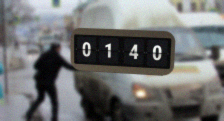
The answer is 1:40
